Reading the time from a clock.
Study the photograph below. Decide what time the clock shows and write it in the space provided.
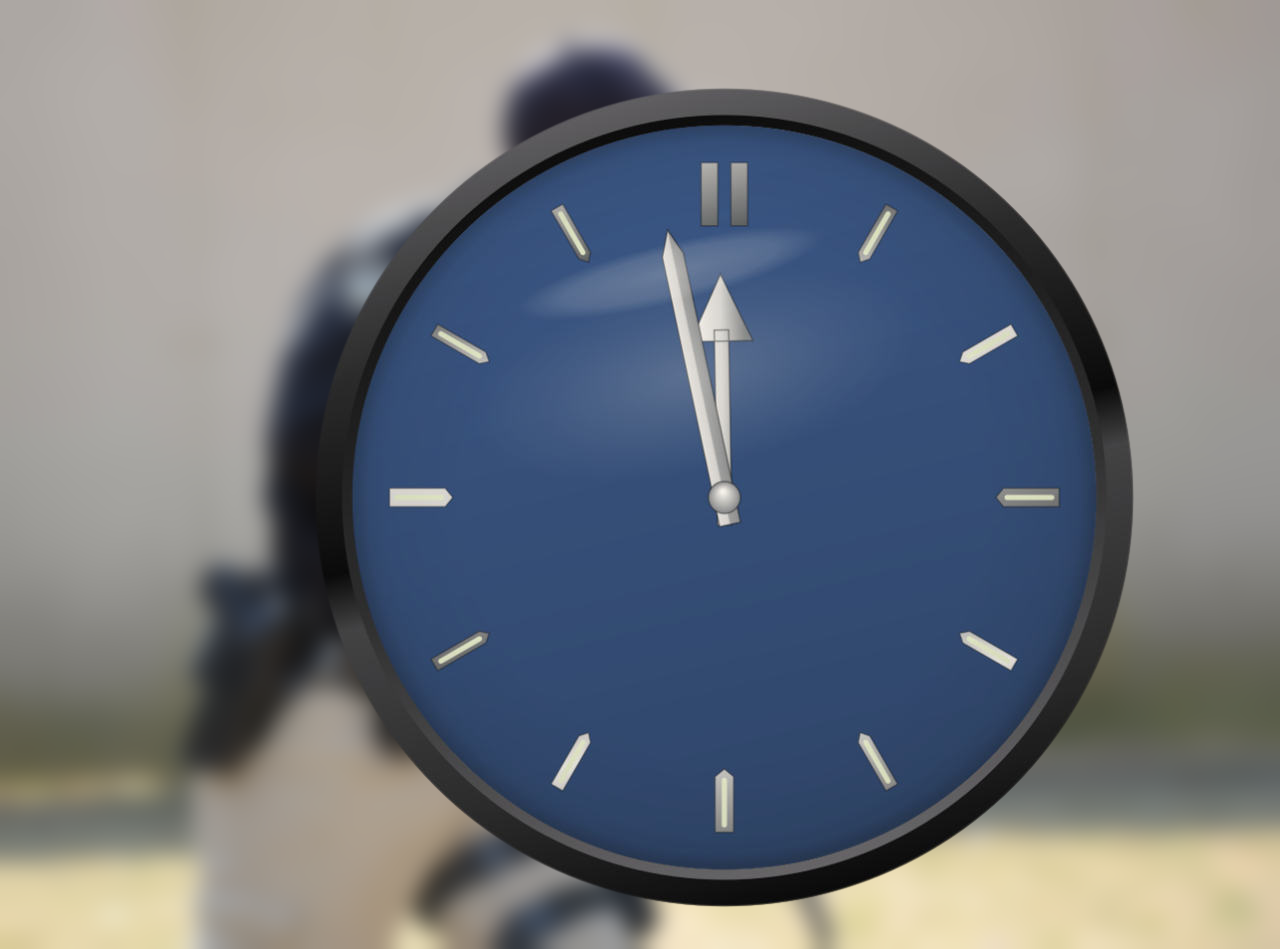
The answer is 11:58
